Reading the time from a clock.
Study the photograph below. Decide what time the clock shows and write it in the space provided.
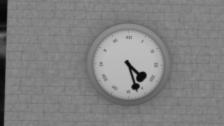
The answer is 4:27
